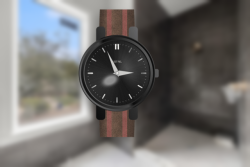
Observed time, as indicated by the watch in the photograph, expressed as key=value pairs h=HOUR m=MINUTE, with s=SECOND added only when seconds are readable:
h=2 m=56
